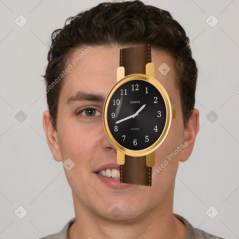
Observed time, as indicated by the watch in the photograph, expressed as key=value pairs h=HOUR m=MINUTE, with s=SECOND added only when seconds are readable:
h=1 m=42
